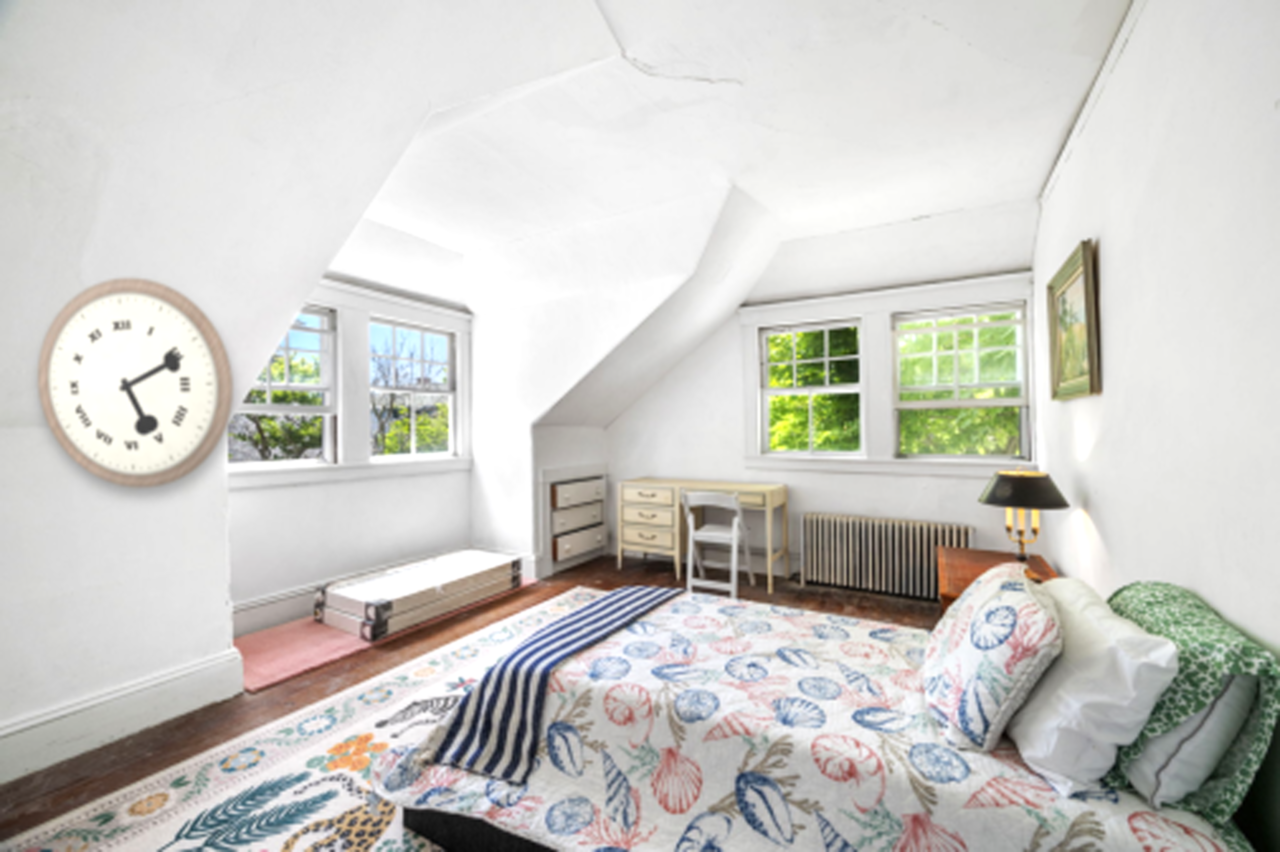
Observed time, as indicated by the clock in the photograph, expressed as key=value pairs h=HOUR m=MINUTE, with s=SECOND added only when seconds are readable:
h=5 m=11
